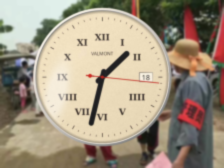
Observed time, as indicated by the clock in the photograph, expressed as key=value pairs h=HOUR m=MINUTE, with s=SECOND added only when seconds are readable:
h=1 m=32 s=16
